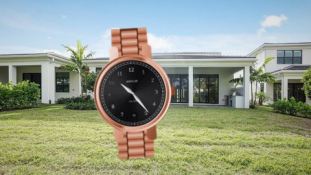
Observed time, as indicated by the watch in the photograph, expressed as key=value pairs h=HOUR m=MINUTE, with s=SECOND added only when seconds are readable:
h=10 m=24
